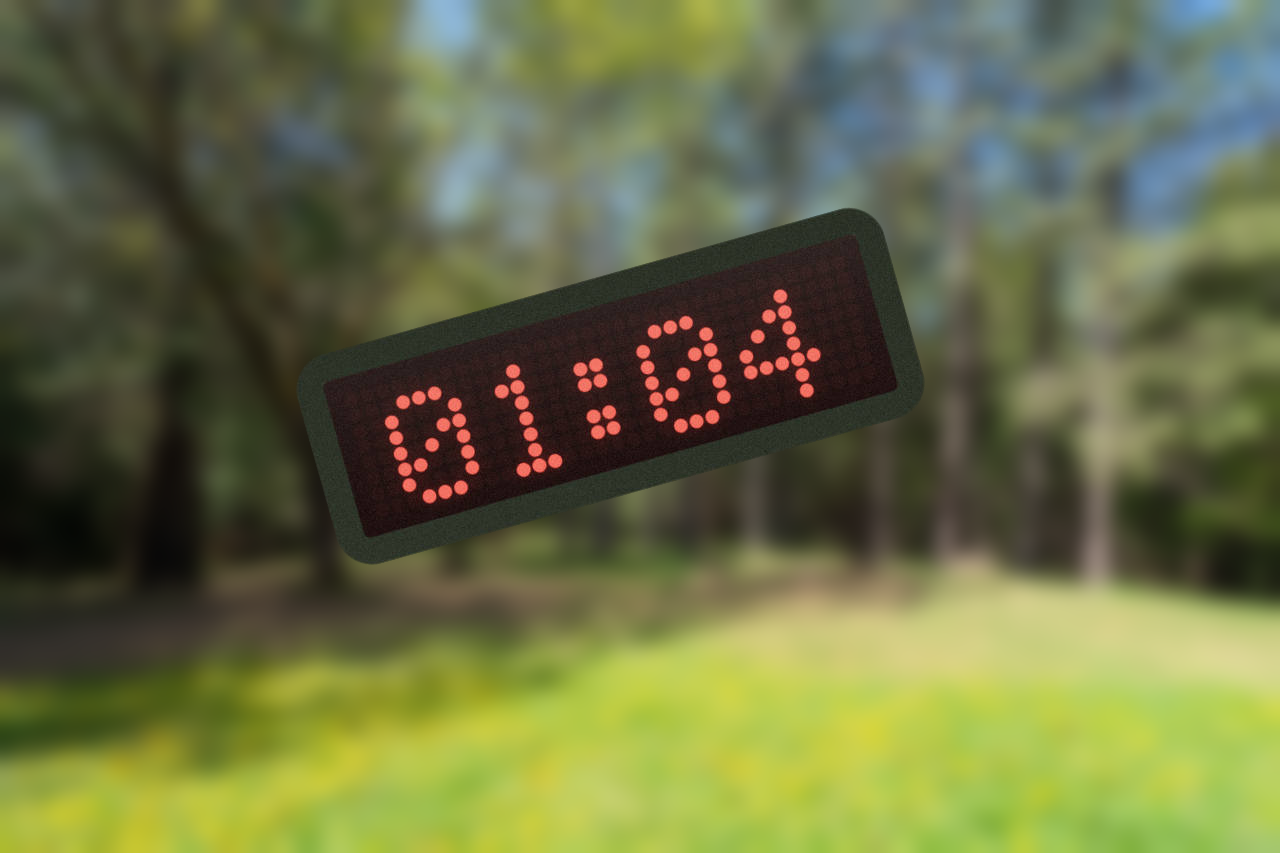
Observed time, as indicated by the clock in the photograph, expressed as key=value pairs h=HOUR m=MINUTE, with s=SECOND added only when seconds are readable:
h=1 m=4
